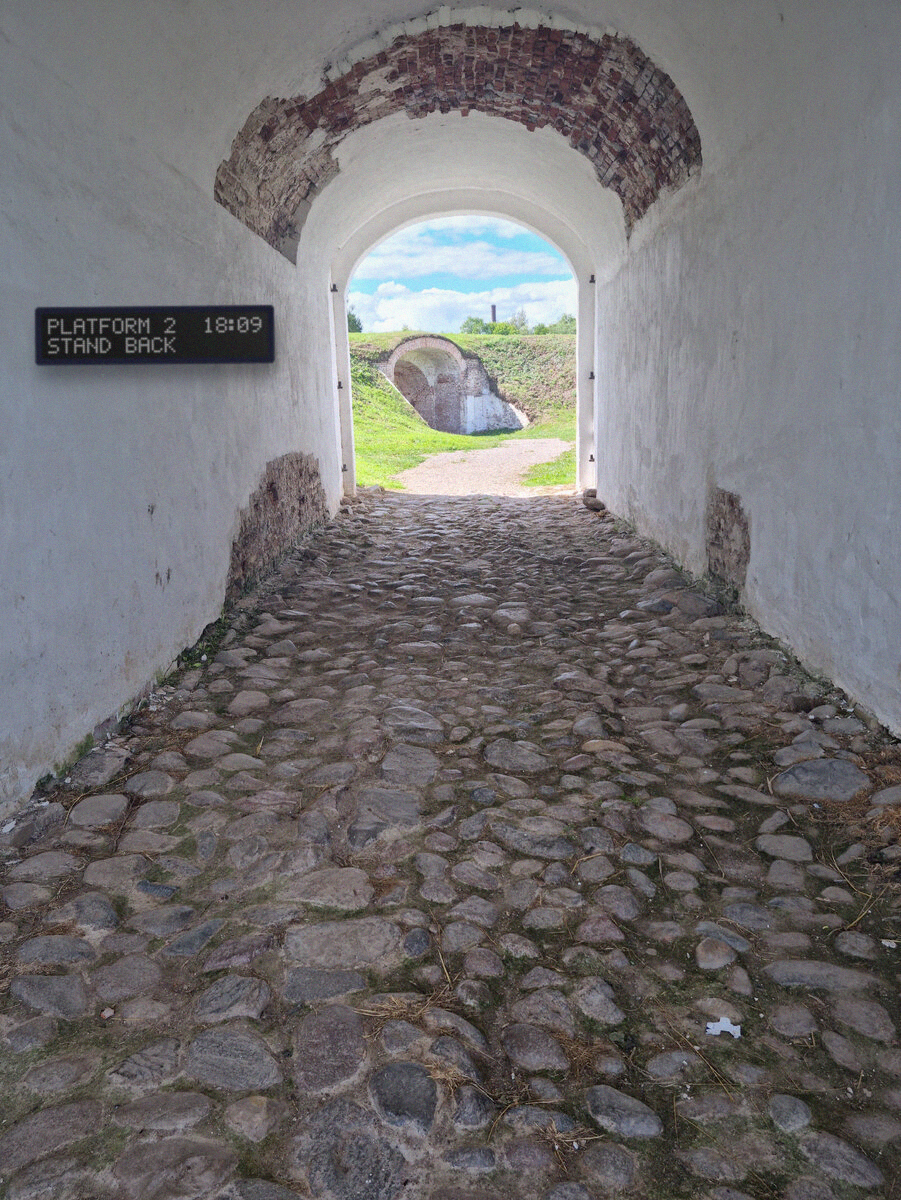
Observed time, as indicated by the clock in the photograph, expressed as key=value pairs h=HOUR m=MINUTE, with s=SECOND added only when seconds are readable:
h=18 m=9
